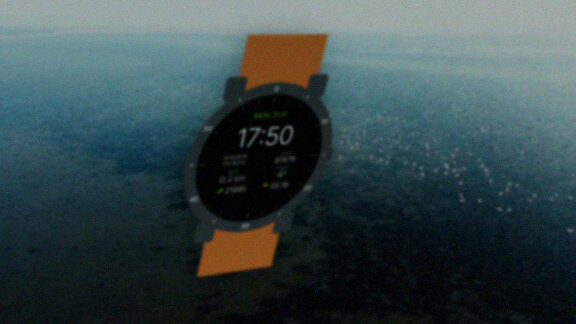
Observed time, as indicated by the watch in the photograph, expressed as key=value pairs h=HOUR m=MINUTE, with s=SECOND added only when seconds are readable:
h=17 m=50
